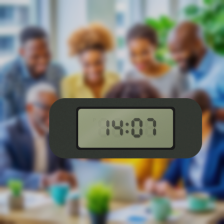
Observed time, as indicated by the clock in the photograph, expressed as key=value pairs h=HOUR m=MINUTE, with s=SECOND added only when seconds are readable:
h=14 m=7
